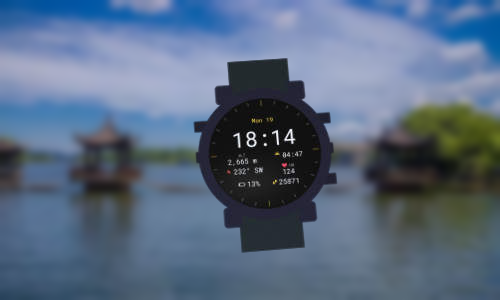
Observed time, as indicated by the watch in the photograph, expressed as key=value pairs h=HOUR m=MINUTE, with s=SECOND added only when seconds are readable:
h=18 m=14
